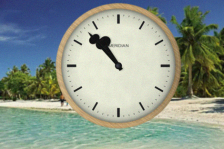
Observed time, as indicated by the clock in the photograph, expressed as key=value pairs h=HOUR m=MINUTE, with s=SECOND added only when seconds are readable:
h=10 m=53
